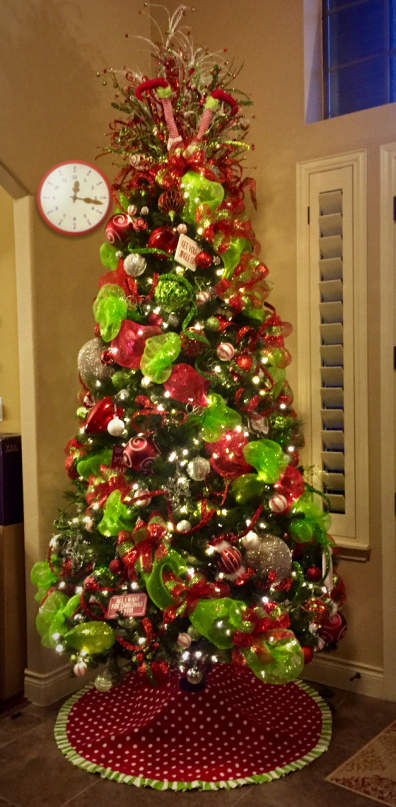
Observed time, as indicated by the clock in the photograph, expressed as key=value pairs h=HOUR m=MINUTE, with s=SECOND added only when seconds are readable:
h=12 m=17
